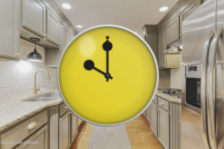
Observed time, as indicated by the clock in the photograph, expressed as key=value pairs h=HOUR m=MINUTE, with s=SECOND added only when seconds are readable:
h=10 m=0
